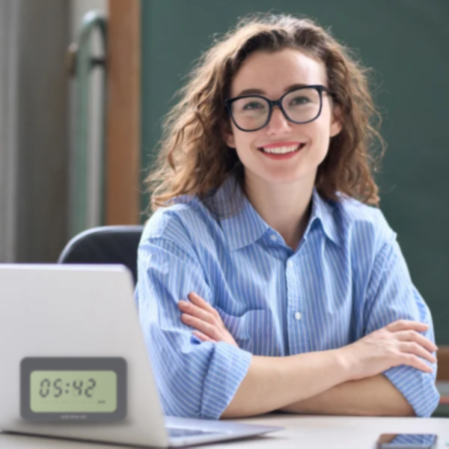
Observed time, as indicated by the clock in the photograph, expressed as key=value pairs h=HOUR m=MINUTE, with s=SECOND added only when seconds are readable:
h=5 m=42
